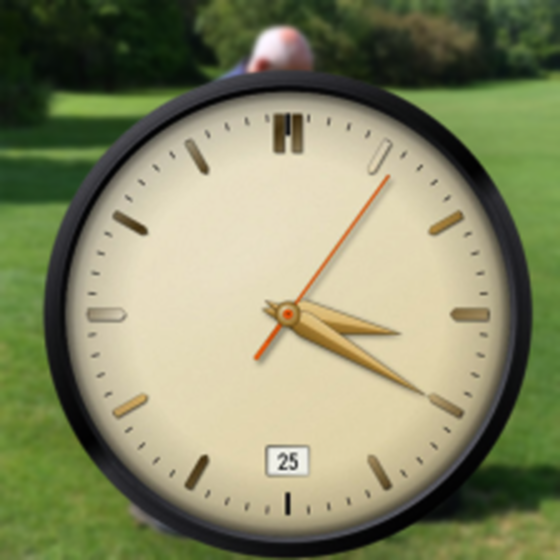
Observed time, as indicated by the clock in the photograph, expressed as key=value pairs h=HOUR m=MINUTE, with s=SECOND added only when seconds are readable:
h=3 m=20 s=6
